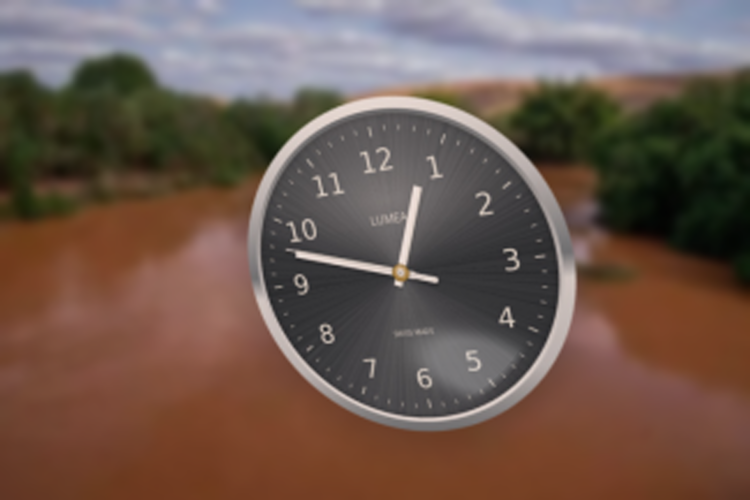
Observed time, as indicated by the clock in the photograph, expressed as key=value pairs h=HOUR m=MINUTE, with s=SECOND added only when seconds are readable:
h=12 m=47 s=48
